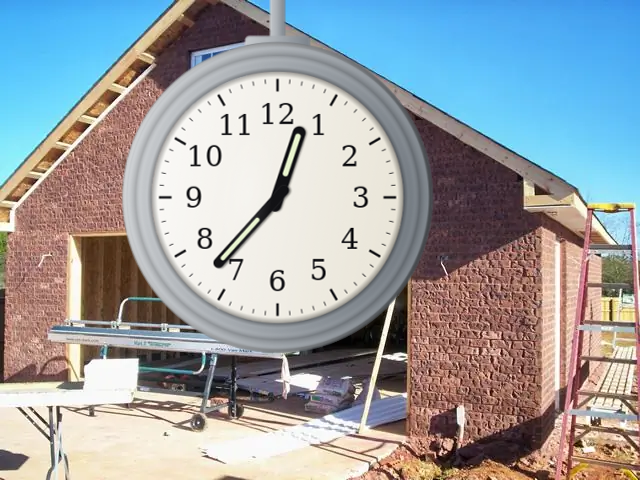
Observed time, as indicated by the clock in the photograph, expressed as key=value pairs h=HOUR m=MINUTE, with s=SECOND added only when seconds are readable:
h=12 m=37
